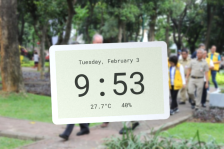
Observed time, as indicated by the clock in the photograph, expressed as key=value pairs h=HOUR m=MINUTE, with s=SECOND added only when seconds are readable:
h=9 m=53
